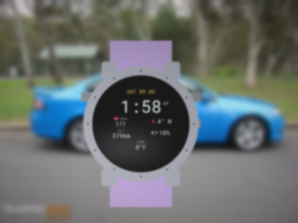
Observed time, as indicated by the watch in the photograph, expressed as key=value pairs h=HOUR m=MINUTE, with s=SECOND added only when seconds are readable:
h=1 m=58
